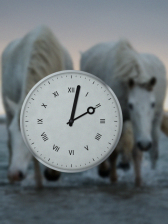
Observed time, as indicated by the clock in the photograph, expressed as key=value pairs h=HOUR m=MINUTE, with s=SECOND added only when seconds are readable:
h=2 m=2
